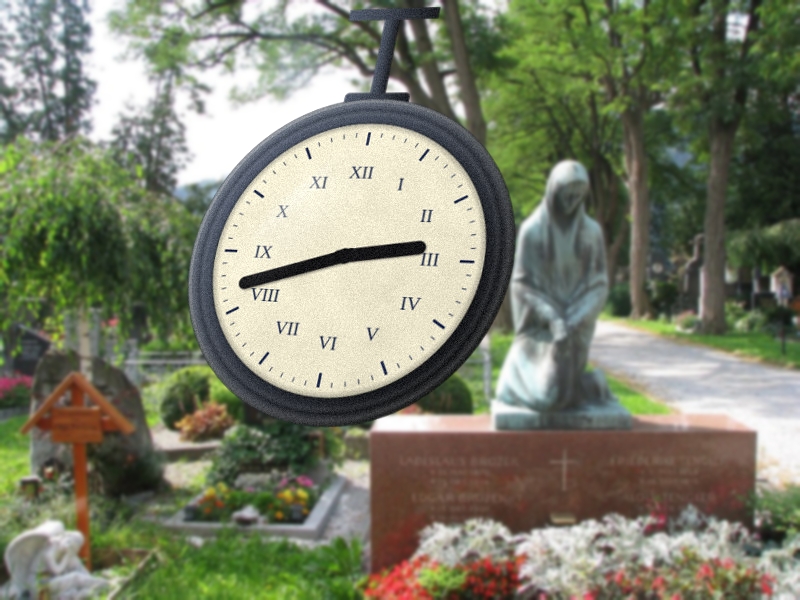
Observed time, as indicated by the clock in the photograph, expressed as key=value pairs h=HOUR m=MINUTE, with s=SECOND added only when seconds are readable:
h=2 m=42
